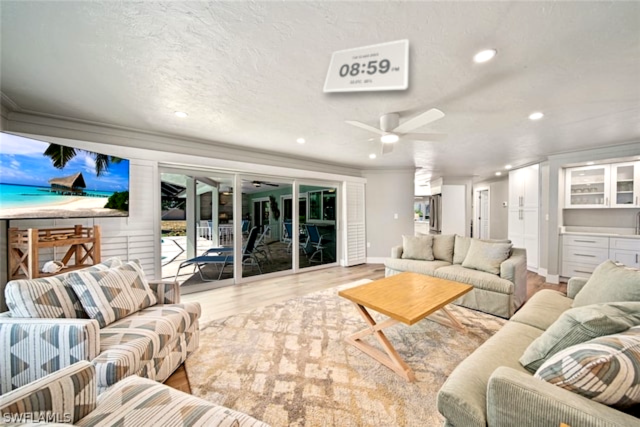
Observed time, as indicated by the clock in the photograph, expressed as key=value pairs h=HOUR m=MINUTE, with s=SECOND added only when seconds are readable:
h=8 m=59
